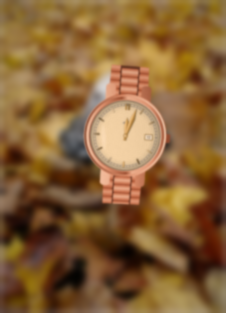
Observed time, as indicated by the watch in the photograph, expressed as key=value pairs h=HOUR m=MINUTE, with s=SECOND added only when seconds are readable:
h=12 m=3
